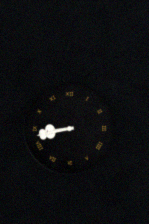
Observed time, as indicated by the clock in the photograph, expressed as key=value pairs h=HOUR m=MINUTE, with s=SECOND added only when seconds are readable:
h=8 m=43
